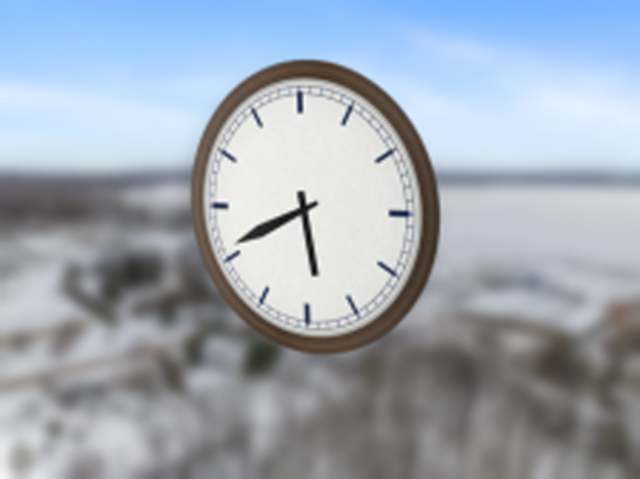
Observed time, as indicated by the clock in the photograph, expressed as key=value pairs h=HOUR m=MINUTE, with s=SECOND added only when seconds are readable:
h=5 m=41
